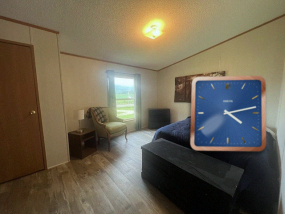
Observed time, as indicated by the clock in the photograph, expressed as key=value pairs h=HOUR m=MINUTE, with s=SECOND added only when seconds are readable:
h=4 m=13
